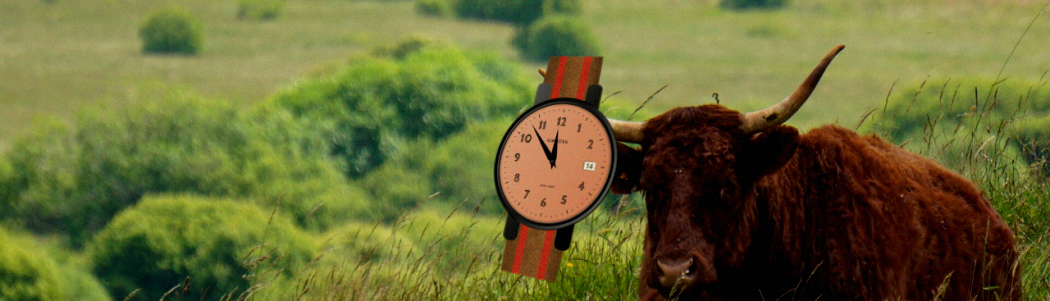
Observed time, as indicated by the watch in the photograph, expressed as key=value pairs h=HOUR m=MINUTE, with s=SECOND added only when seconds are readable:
h=11 m=53
